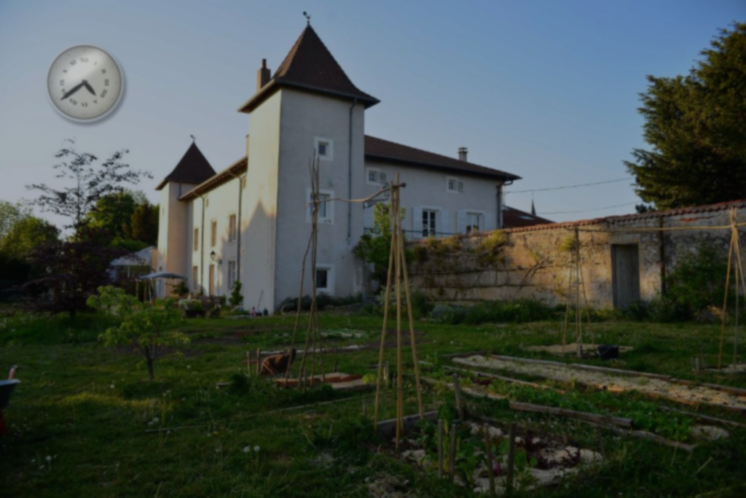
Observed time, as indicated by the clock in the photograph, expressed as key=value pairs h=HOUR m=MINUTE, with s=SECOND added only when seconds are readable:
h=4 m=39
